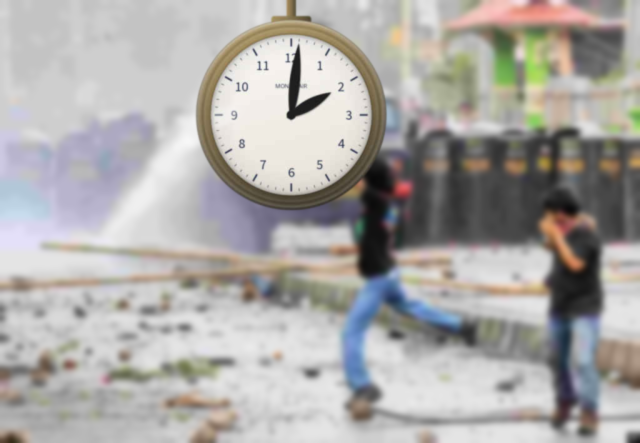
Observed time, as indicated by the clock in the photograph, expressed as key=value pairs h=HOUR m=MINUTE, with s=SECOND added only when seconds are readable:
h=2 m=1
